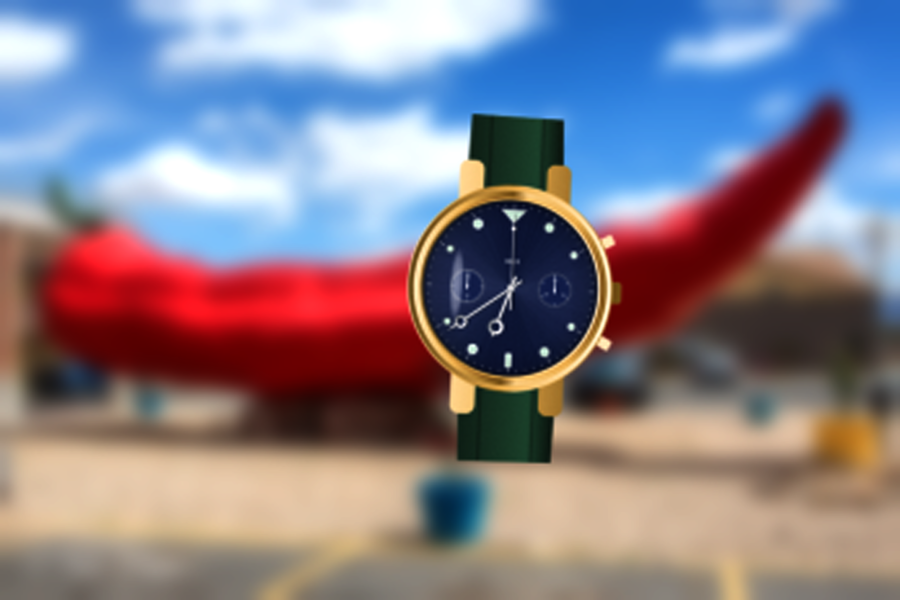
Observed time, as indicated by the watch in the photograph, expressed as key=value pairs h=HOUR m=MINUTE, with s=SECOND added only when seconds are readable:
h=6 m=39
